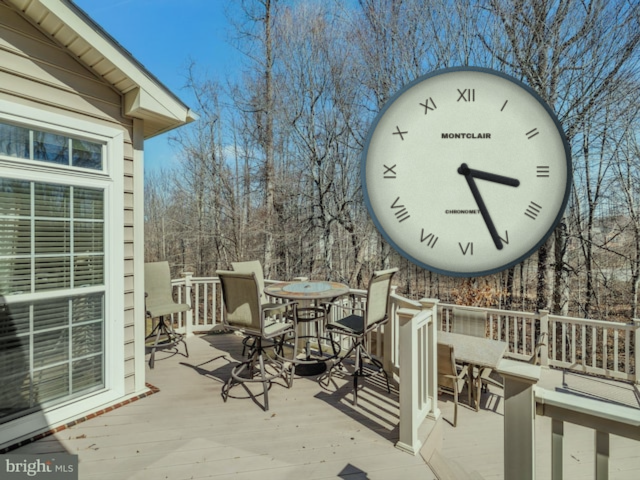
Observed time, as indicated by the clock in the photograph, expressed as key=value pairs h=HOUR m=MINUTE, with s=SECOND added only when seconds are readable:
h=3 m=26
